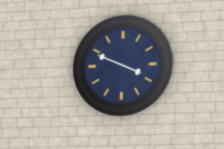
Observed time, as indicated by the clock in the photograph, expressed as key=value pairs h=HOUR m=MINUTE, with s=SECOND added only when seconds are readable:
h=3 m=49
